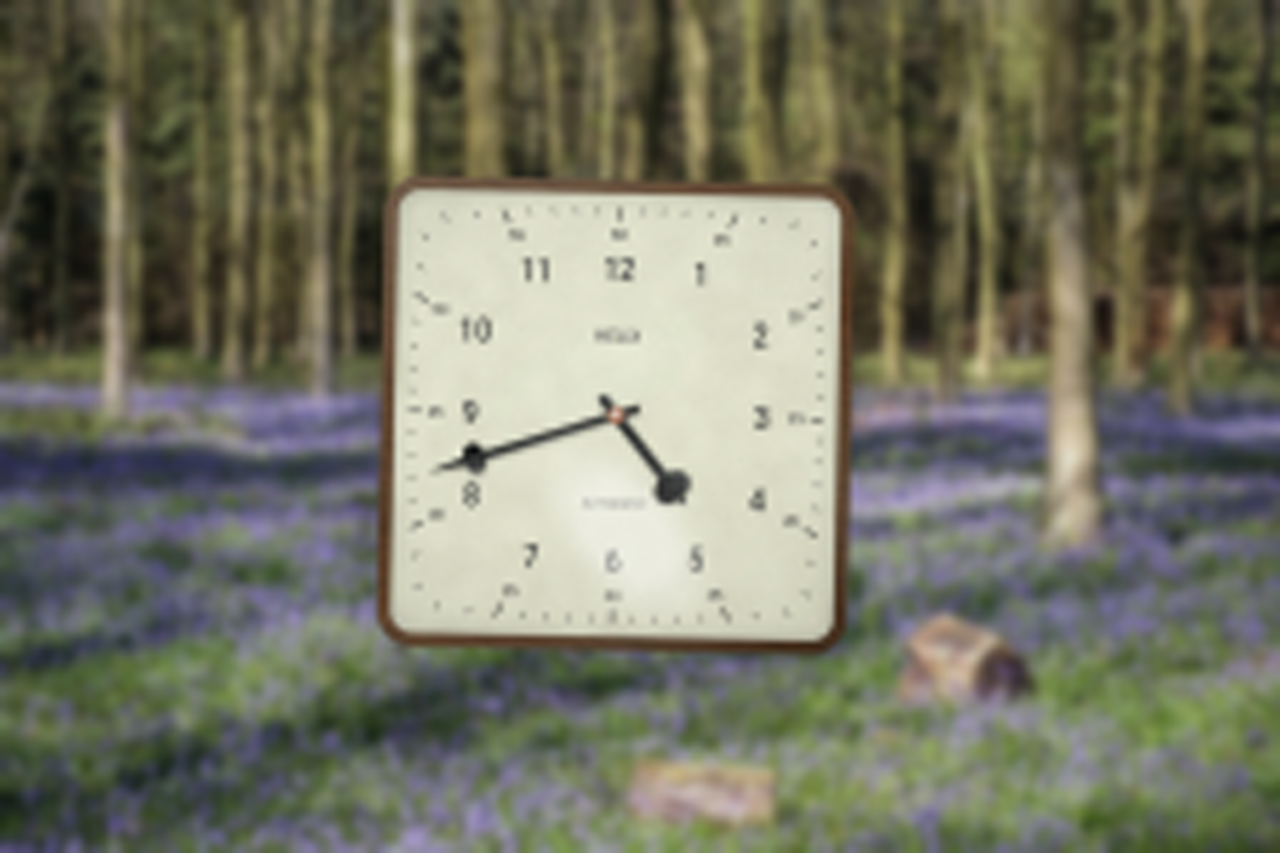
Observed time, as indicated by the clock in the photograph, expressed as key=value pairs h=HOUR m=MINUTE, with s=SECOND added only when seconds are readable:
h=4 m=42
